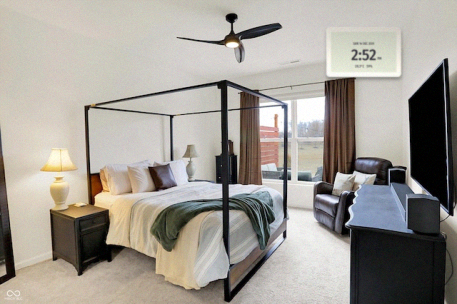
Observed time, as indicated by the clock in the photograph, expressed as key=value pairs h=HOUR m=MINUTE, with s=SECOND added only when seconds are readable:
h=2 m=52
